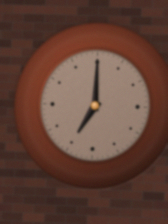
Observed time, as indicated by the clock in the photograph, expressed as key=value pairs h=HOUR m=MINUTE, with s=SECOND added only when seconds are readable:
h=7 m=0
